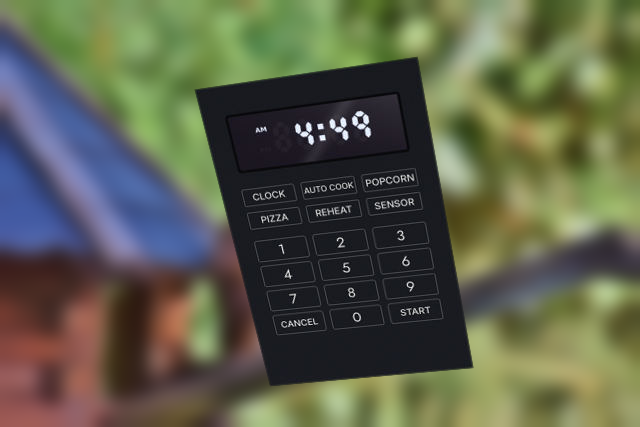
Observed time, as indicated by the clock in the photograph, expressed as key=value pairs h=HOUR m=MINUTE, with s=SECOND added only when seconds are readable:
h=4 m=49
